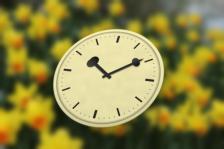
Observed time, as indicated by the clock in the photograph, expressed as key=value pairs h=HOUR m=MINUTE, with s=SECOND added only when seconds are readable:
h=10 m=9
